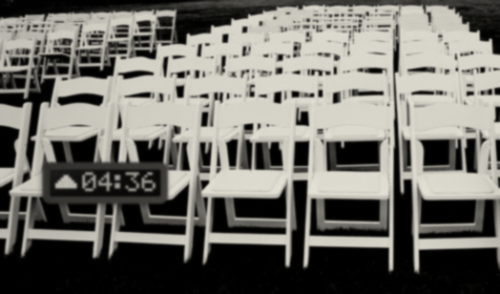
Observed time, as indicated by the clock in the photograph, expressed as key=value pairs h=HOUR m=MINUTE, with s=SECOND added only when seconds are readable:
h=4 m=36
